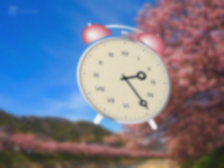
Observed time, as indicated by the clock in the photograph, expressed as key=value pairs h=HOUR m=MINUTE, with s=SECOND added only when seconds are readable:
h=2 m=24
